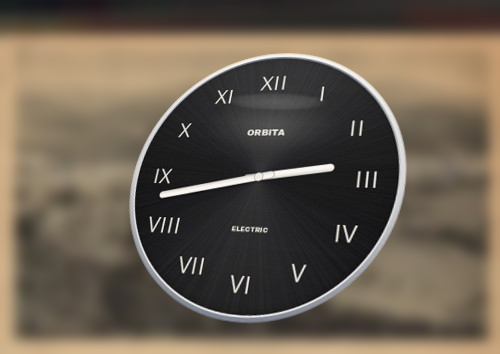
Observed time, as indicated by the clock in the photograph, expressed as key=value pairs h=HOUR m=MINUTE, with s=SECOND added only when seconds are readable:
h=2 m=43
